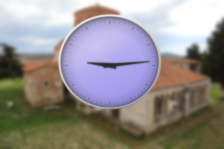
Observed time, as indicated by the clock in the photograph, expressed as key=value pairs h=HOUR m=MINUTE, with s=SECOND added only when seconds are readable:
h=9 m=14
